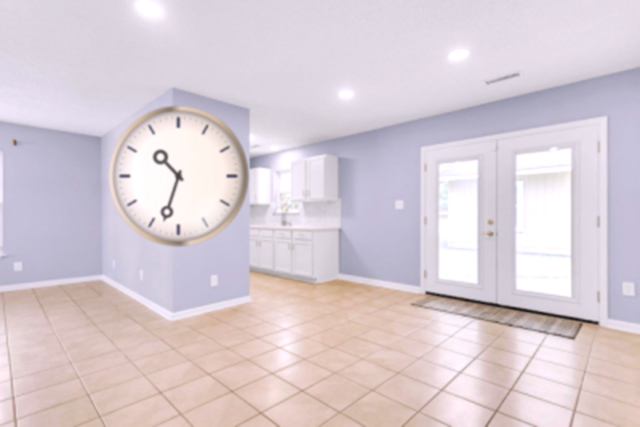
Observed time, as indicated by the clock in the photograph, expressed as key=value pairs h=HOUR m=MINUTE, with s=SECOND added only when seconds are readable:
h=10 m=33
